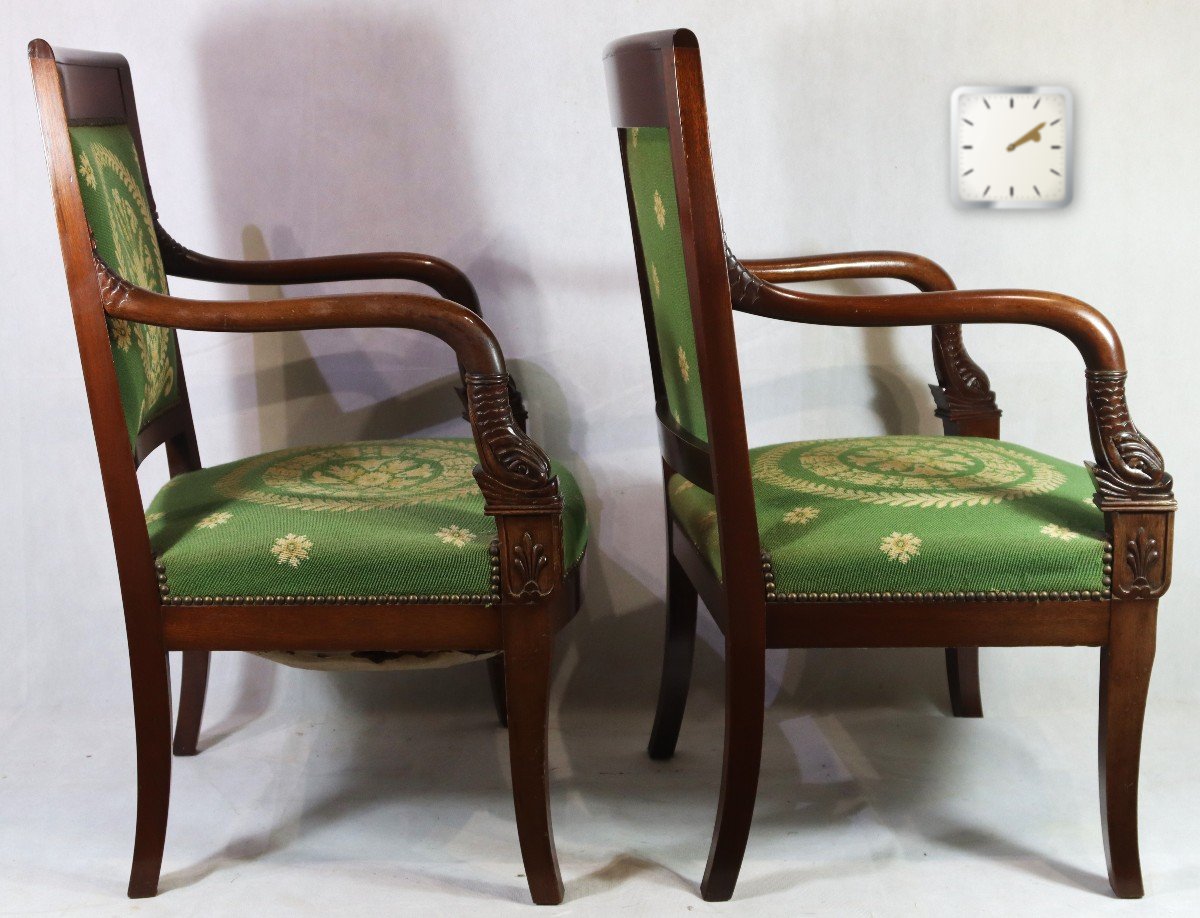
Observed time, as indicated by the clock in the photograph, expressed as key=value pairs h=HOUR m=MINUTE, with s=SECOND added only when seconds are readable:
h=2 m=9
